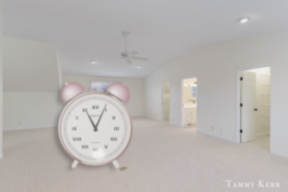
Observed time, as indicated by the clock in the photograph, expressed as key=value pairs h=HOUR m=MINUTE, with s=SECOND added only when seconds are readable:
h=11 m=4
